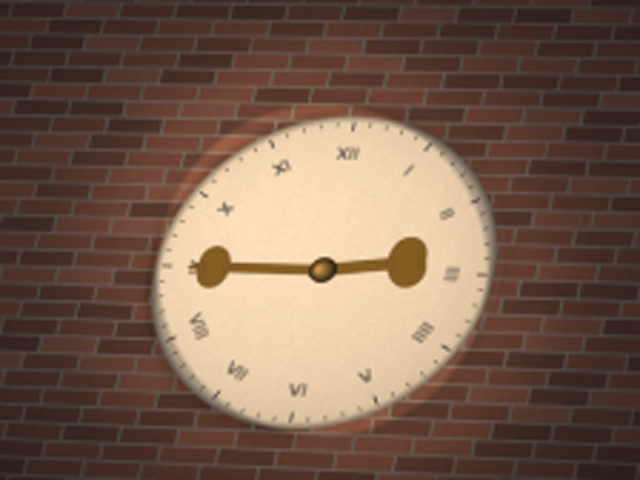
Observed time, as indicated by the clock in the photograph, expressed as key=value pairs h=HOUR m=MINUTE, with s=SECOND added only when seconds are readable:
h=2 m=45
